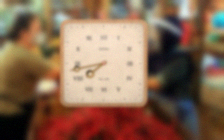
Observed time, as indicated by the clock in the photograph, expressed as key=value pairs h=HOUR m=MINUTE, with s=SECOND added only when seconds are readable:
h=7 m=43
